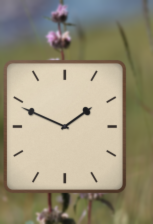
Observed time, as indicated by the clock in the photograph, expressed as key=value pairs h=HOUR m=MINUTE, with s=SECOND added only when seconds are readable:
h=1 m=49
